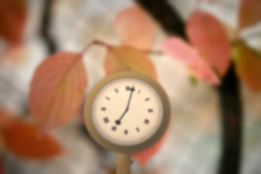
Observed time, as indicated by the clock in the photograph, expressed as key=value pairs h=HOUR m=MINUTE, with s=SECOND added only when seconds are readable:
h=7 m=2
